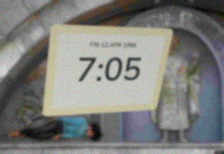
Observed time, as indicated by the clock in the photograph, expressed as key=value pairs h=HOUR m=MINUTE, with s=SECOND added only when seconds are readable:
h=7 m=5
